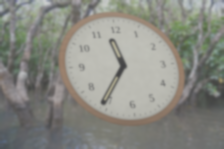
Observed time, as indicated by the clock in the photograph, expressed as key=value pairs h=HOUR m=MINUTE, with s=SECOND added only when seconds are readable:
h=11 m=36
